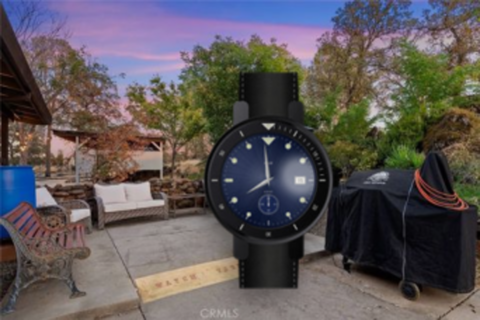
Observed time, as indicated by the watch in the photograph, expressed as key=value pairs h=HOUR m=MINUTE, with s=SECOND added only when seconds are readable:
h=7 m=59
